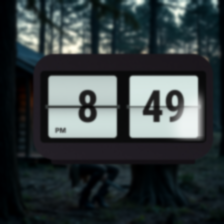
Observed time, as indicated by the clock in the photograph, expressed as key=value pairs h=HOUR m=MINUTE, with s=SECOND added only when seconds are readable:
h=8 m=49
